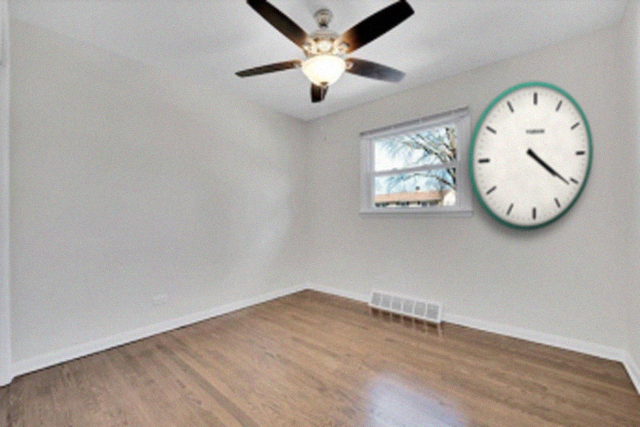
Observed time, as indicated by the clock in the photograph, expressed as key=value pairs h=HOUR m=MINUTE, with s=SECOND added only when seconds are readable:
h=4 m=21
